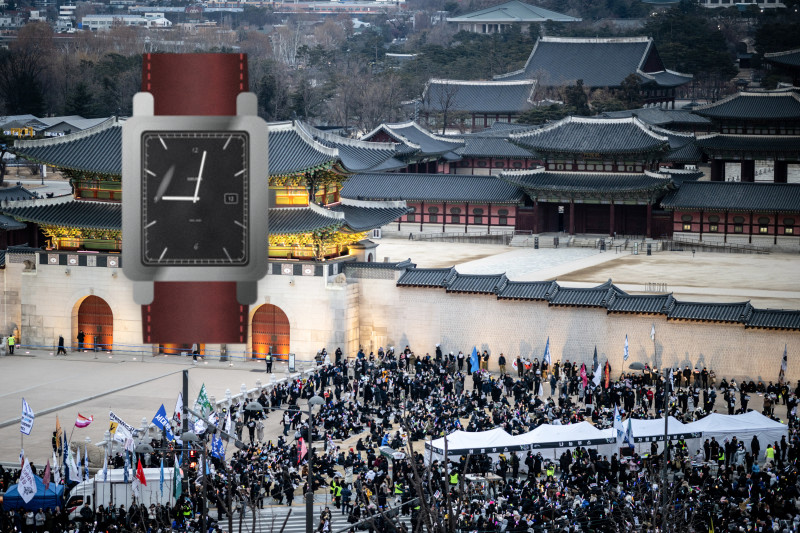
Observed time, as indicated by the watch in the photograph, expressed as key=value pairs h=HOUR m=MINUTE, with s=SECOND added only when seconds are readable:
h=9 m=2
